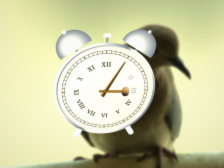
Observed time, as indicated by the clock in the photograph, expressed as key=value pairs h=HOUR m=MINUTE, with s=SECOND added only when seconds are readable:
h=3 m=5
